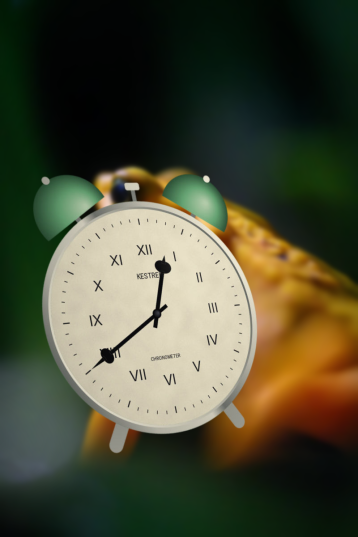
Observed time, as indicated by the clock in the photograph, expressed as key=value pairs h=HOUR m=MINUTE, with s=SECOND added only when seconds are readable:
h=12 m=40
